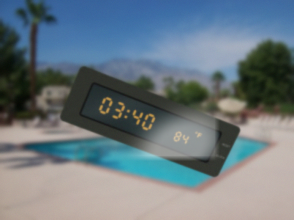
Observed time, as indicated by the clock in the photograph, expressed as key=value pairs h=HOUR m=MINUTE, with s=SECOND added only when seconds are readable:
h=3 m=40
